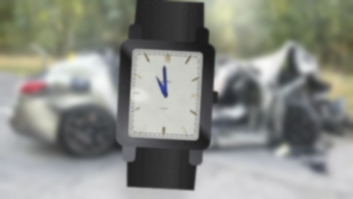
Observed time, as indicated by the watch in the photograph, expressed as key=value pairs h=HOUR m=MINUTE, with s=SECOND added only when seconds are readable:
h=10 m=59
